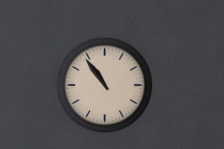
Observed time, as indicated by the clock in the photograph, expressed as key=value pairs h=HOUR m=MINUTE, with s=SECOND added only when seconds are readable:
h=10 m=54
